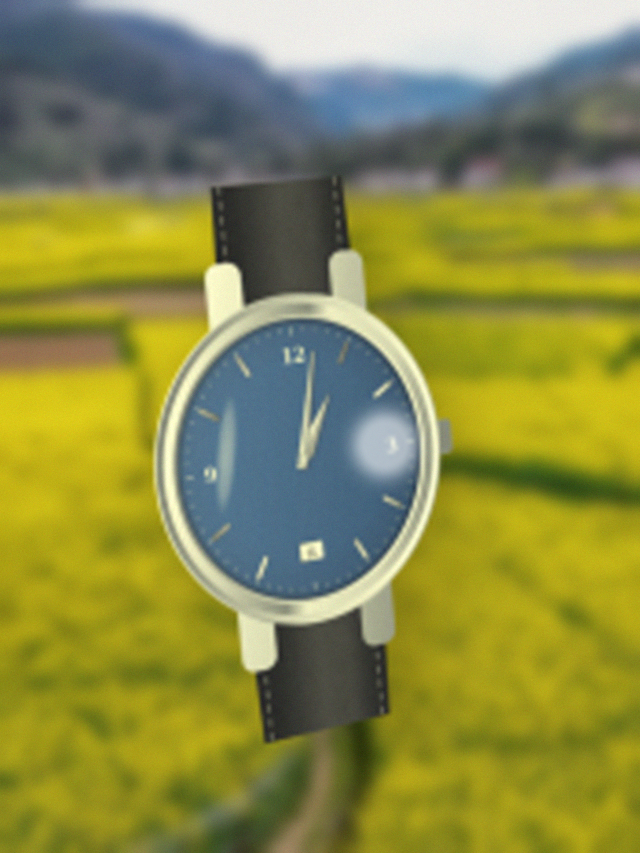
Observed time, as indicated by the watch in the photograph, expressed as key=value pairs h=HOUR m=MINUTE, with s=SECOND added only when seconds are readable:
h=1 m=2
